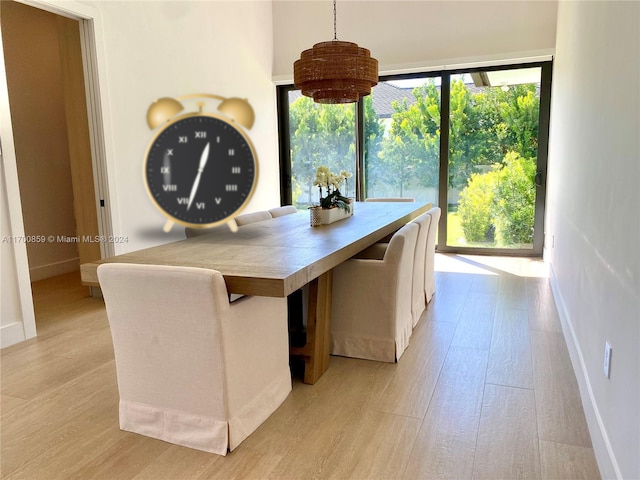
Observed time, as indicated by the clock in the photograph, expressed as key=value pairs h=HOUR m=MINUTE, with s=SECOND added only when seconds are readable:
h=12 m=33
